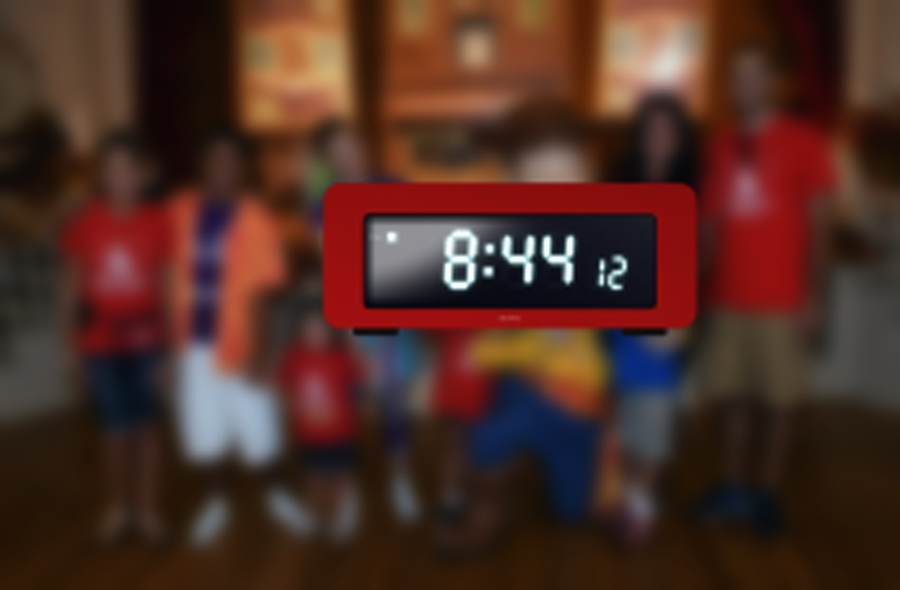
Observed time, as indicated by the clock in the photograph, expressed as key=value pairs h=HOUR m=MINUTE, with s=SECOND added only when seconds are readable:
h=8 m=44 s=12
